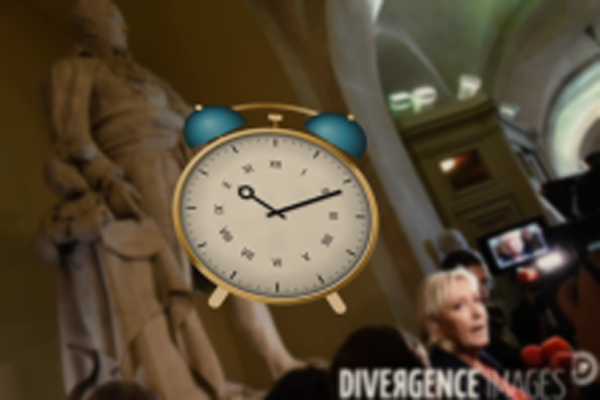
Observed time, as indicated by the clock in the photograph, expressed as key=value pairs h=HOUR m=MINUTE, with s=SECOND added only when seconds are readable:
h=10 m=11
